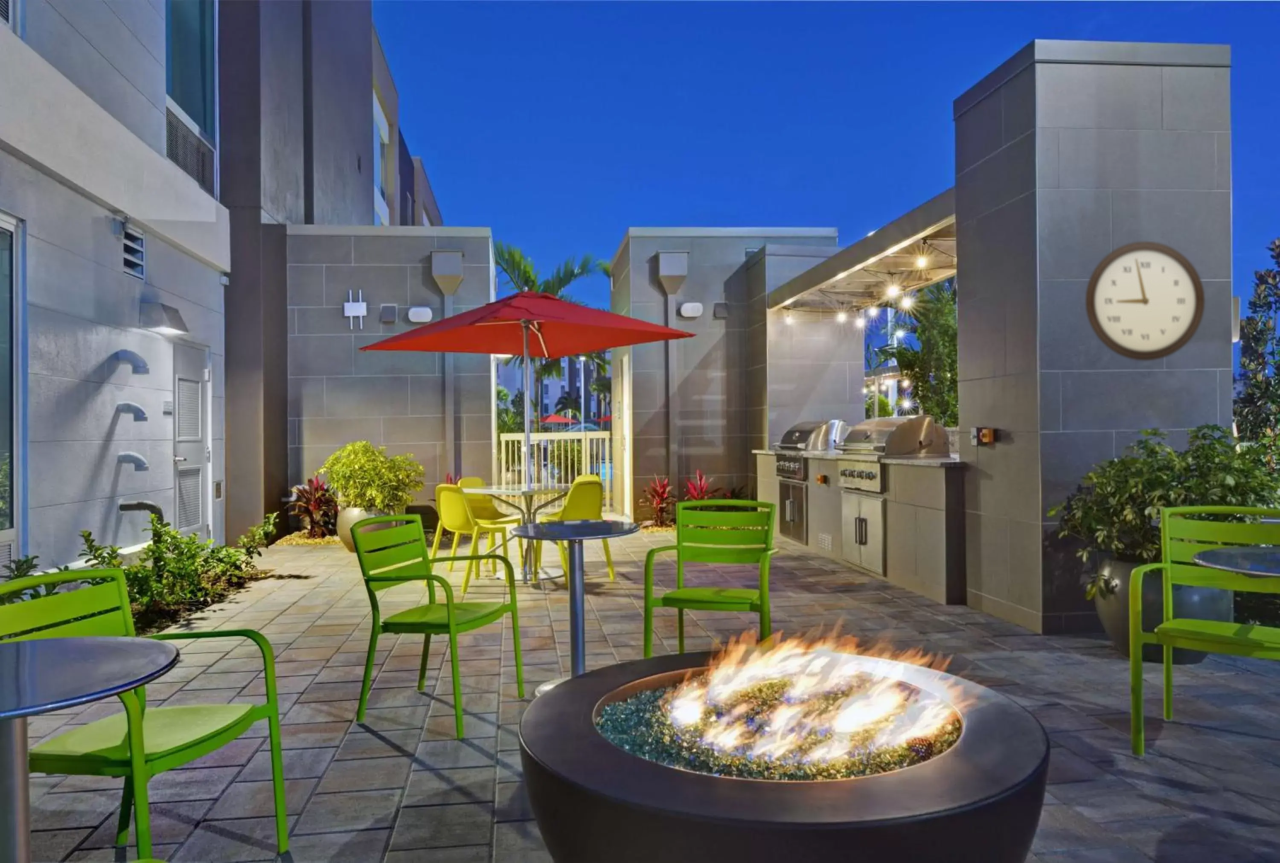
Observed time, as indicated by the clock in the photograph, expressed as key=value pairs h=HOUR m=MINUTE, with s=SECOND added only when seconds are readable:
h=8 m=58
